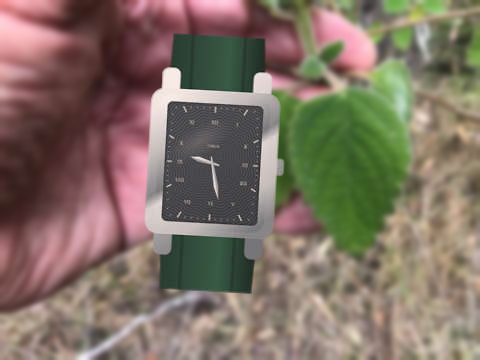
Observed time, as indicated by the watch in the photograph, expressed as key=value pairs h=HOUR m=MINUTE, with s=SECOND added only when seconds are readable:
h=9 m=28
